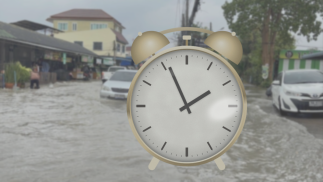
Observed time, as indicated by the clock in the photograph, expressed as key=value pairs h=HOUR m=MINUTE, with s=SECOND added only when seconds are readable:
h=1 m=56
